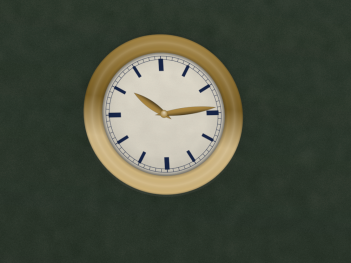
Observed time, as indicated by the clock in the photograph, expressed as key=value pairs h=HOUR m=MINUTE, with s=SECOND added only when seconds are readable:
h=10 m=14
